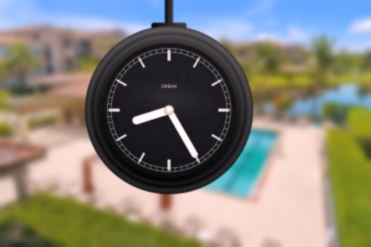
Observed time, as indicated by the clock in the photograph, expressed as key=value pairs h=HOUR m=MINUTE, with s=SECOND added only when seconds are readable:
h=8 m=25
